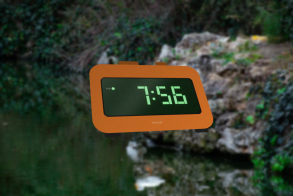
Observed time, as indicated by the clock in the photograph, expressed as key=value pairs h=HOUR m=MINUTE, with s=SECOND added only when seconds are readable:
h=7 m=56
